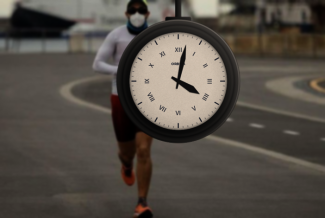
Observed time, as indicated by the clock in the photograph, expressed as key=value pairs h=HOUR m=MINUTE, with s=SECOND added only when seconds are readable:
h=4 m=2
